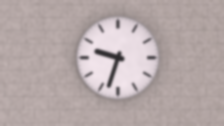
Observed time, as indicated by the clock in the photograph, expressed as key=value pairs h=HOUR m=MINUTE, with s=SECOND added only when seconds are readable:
h=9 m=33
